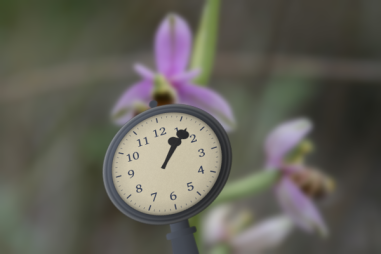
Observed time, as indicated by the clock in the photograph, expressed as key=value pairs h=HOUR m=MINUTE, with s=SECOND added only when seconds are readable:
h=1 m=7
